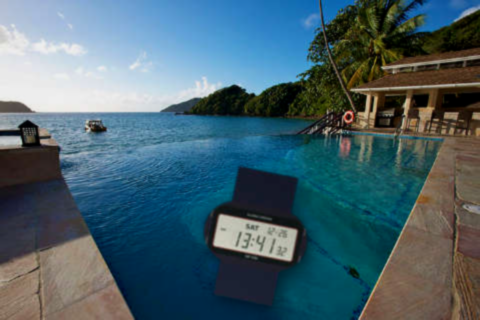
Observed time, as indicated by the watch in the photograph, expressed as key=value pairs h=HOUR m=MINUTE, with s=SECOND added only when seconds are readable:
h=13 m=41
